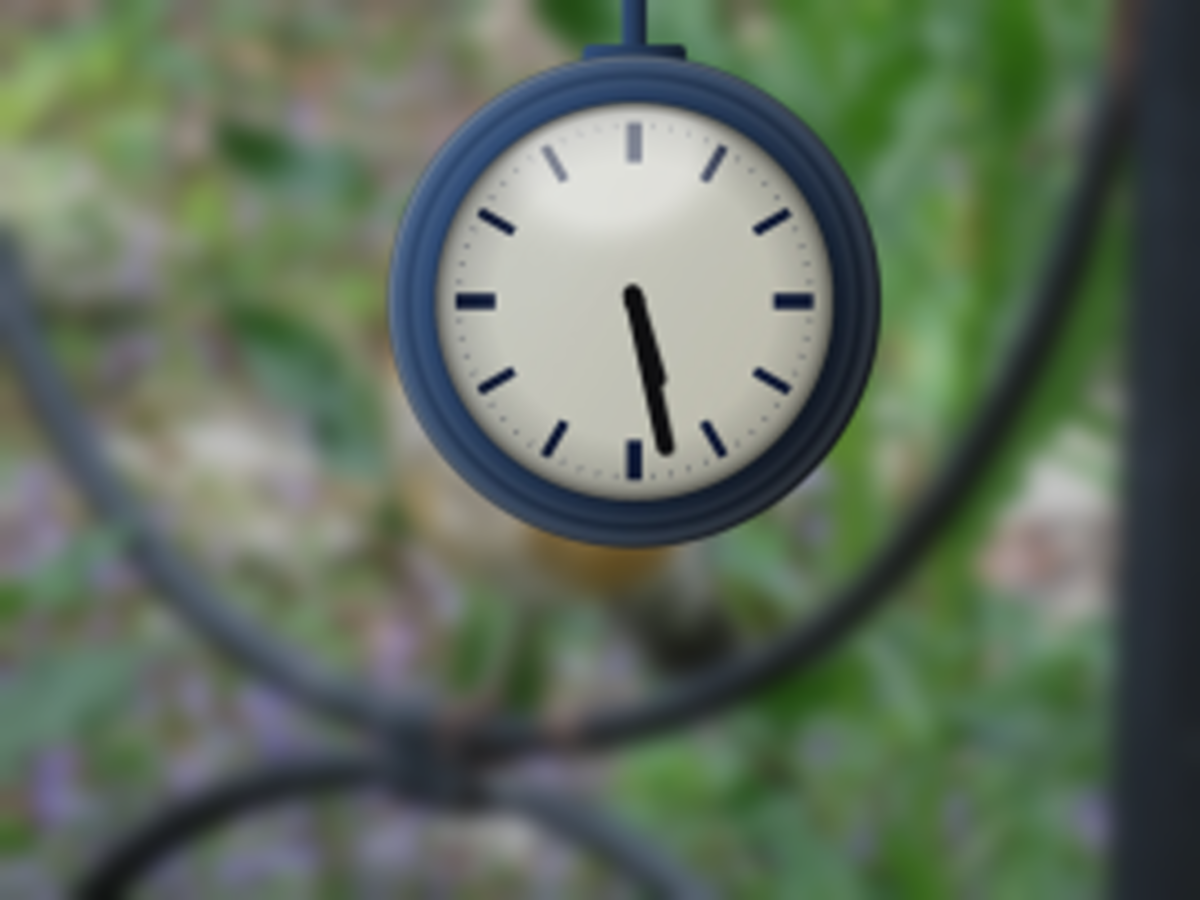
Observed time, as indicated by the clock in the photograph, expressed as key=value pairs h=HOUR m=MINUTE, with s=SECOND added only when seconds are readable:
h=5 m=28
